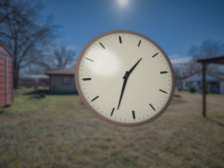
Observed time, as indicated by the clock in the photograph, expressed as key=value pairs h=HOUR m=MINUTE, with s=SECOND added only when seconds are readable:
h=1 m=34
